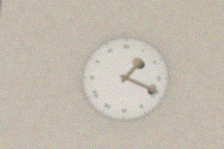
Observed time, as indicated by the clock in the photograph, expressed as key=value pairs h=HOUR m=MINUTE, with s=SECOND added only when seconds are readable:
h=1 m=19
